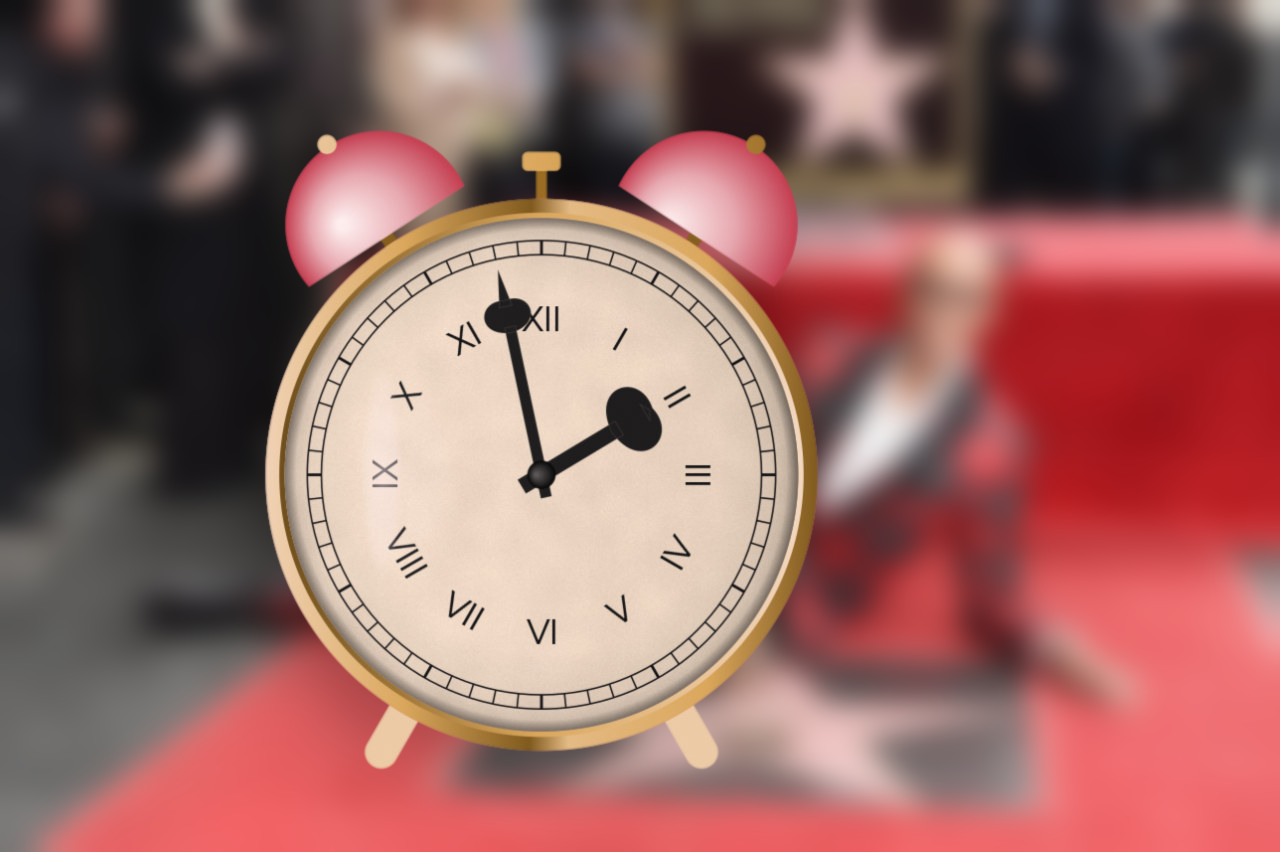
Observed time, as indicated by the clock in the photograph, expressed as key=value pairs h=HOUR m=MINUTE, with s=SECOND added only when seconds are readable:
h=1 m=58
